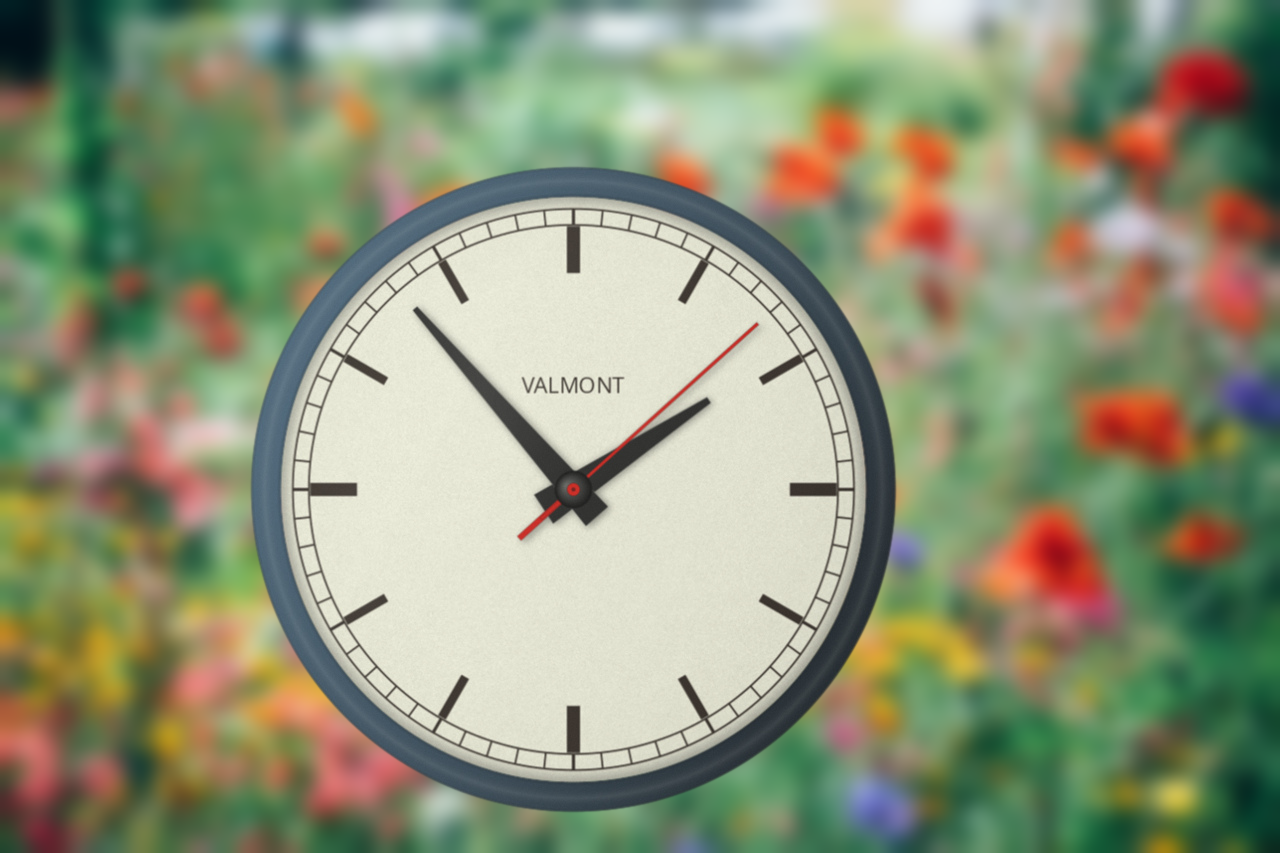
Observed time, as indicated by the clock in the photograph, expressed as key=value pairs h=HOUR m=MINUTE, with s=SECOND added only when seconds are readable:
h=1 m=53 s=8
